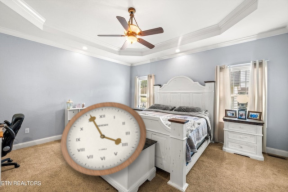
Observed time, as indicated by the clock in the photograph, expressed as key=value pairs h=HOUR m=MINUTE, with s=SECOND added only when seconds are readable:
h=3 m=56
